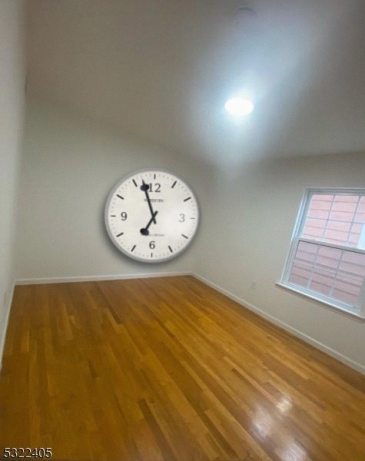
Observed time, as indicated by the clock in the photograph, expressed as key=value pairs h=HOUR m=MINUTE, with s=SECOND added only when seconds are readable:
h=6 m=57
